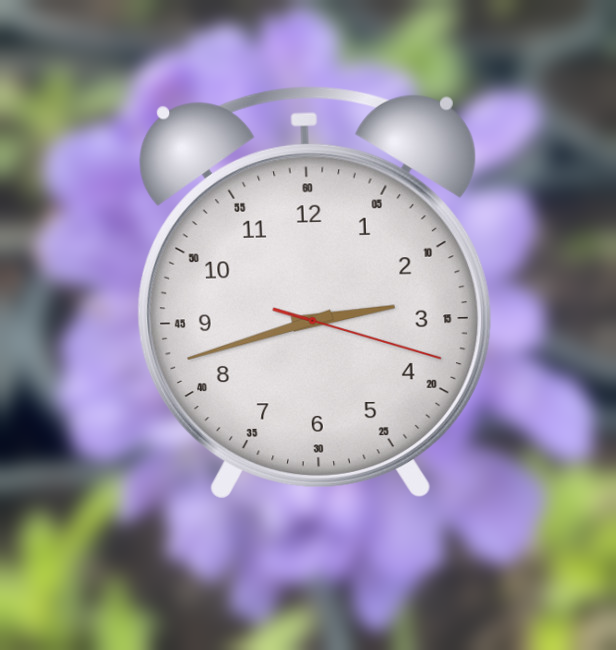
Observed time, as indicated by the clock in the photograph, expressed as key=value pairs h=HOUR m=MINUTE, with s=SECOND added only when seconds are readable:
h=2 m=42 s=18
